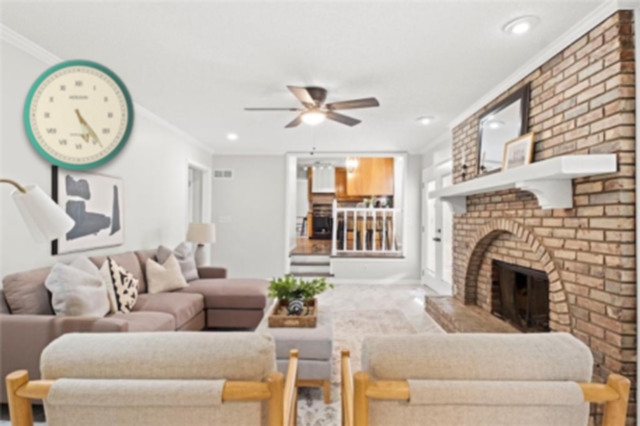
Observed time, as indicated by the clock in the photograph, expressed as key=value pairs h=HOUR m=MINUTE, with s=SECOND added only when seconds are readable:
h=5 m=24
